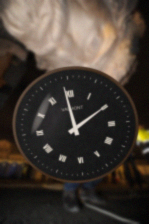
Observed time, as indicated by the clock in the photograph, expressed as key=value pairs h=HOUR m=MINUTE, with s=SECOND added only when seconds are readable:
h=1 m=59
